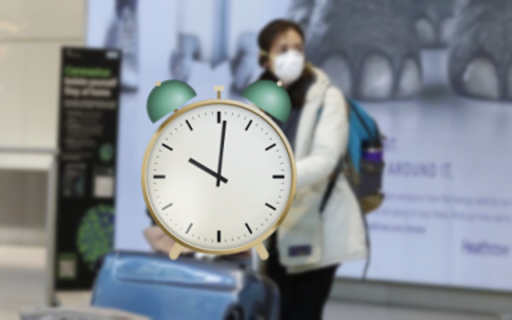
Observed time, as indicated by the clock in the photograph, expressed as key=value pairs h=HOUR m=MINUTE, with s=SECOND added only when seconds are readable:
h=10 m=1
